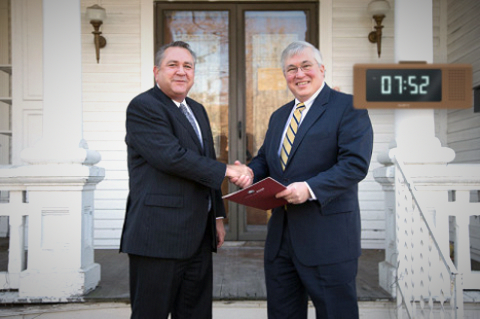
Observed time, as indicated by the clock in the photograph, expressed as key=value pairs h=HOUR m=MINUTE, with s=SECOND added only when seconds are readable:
h=7 m=52
